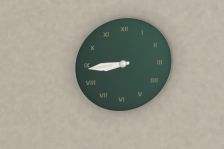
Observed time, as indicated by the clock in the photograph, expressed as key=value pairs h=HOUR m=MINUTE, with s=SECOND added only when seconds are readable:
h=8 m=44
